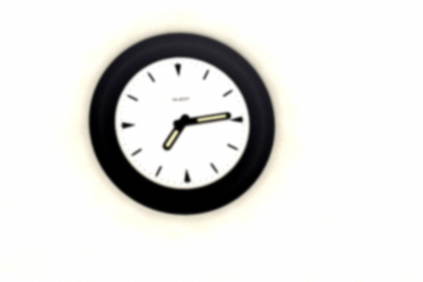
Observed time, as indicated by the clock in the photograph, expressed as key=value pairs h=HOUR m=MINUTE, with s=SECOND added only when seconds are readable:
h=7 m=14
